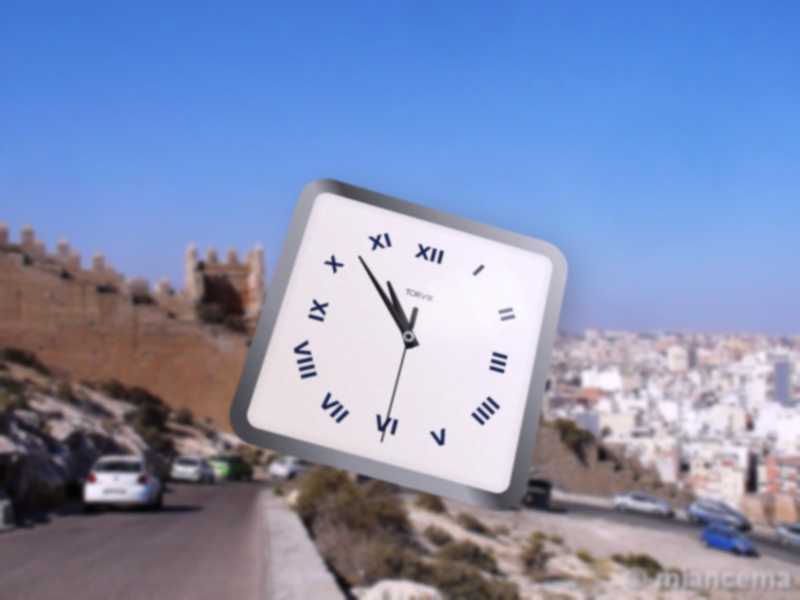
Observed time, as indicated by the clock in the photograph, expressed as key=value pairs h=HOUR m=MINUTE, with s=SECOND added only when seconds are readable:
h=10 m=52 s=30
